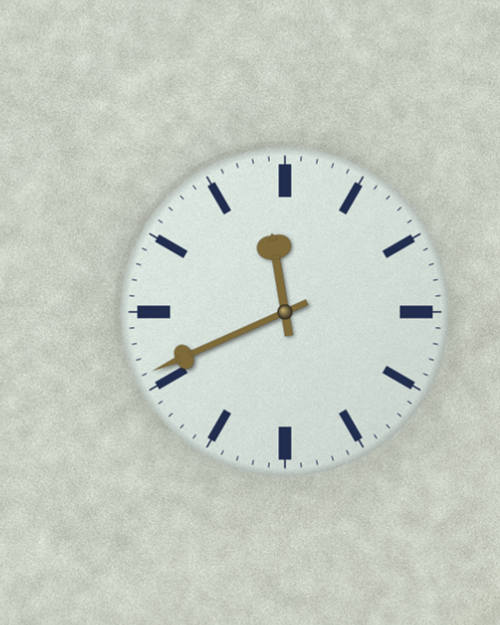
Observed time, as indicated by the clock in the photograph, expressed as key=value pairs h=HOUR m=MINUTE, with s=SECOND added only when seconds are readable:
h=11 m=41
